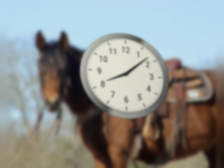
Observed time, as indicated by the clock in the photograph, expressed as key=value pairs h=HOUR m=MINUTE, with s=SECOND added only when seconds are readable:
h=8 m=8
